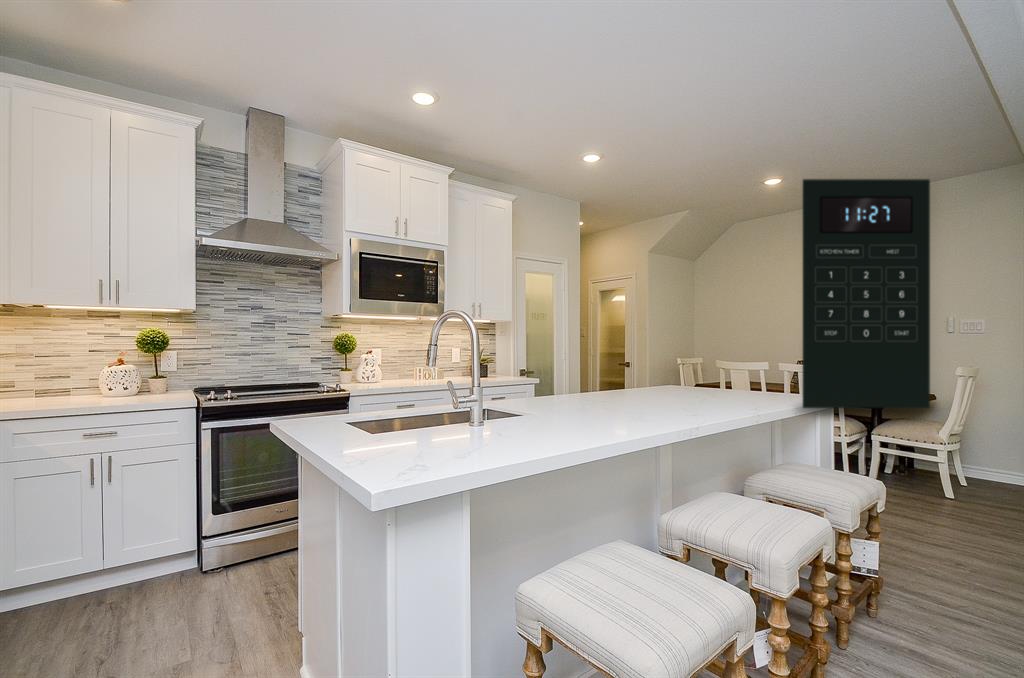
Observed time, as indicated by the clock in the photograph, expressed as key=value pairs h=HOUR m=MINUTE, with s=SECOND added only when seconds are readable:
h=11 m=27
